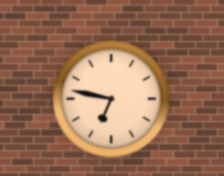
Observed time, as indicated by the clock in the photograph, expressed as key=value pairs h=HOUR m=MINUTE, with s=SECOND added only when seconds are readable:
h=6 m=47
